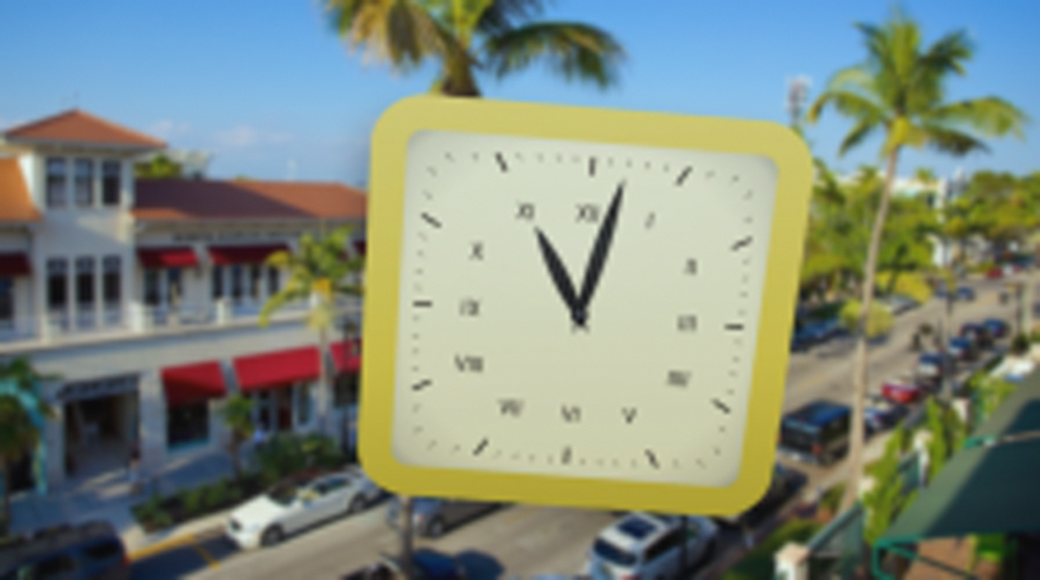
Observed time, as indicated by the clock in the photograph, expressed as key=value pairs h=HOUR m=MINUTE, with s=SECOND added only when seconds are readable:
h=11 m=2
